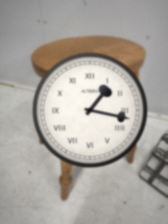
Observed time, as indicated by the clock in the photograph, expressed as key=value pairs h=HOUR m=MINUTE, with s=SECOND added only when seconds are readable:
h=1 m=17
